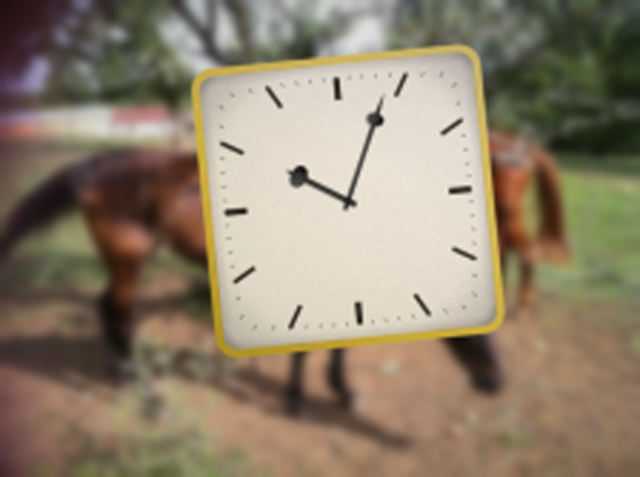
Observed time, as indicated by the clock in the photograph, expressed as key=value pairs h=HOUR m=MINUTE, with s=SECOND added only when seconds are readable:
h=10 m=4
